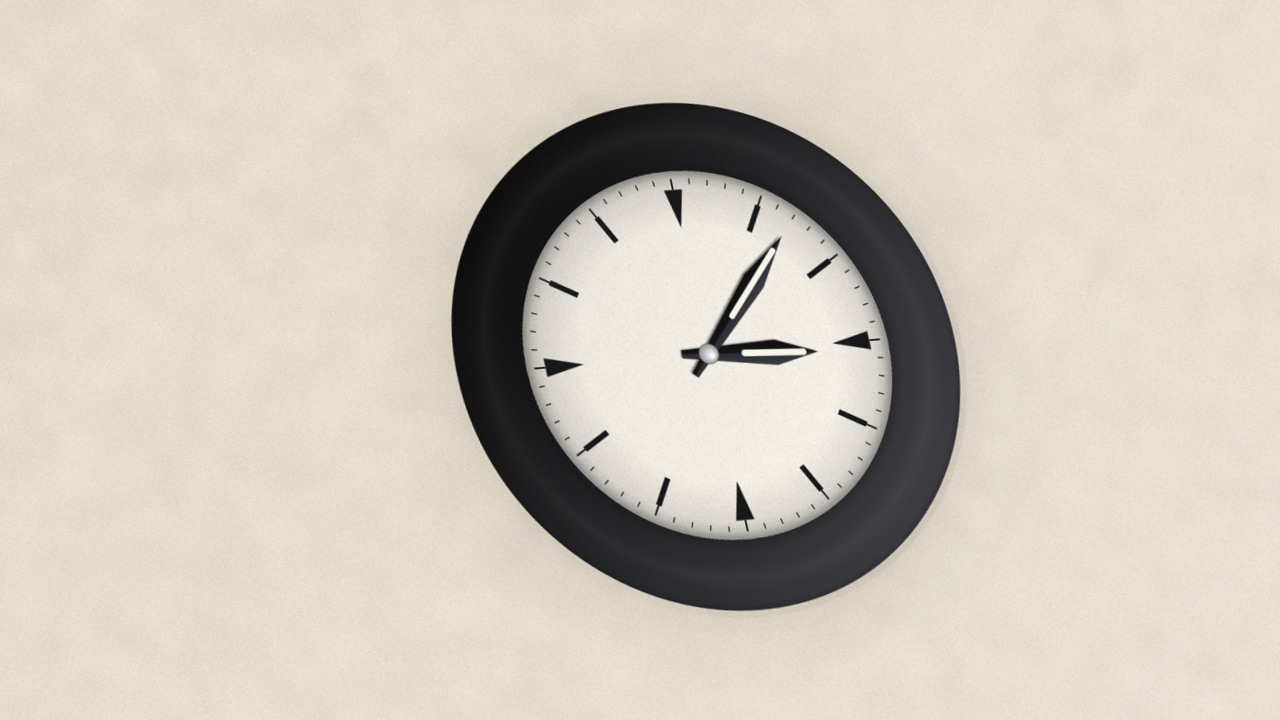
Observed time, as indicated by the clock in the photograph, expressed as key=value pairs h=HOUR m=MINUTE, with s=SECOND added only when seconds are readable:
h=3 m=7
